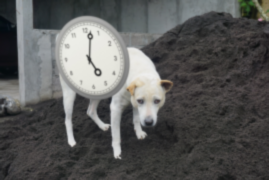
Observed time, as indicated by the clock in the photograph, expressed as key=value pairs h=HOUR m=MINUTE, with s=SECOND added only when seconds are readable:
h=5 m=2
